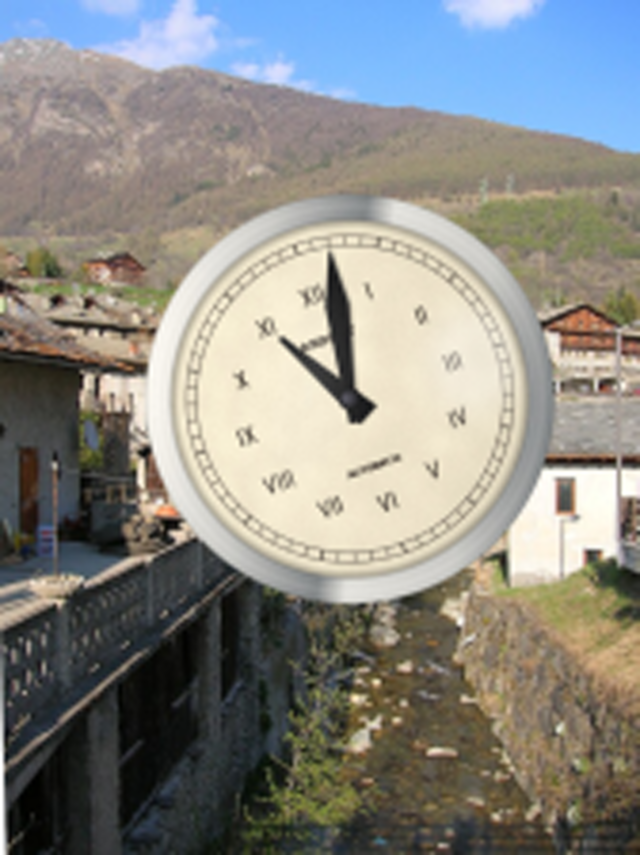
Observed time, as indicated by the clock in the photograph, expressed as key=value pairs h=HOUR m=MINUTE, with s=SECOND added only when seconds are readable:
h=11 m=2
